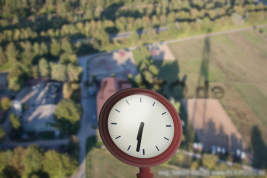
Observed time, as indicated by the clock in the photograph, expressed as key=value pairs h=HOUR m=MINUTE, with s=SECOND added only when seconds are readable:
h=6 m=32
